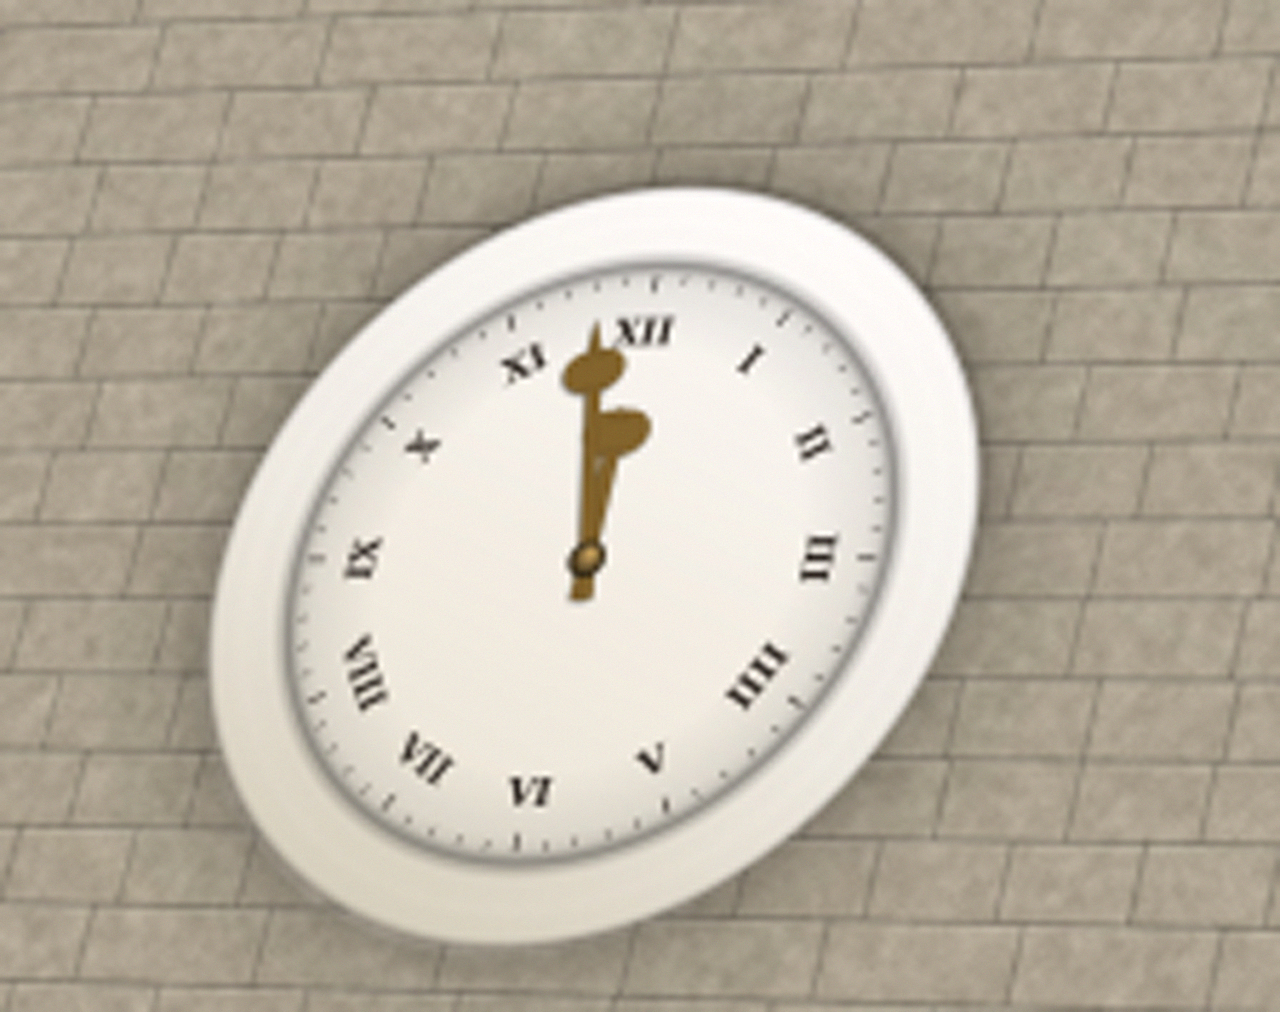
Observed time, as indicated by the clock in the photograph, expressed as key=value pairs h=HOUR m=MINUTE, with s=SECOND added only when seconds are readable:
h=11 m=58
